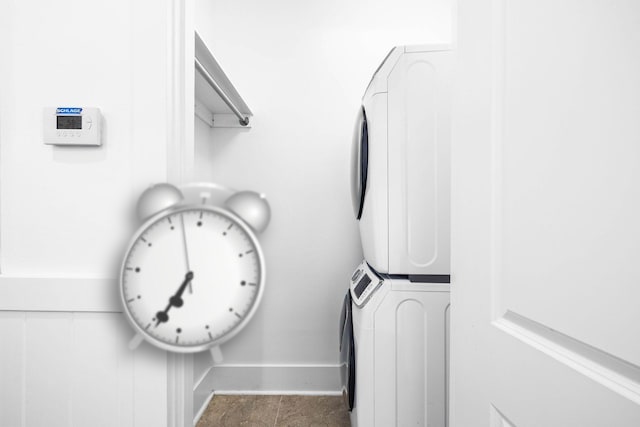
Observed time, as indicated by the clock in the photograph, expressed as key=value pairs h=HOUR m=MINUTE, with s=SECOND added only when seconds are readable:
h=6 m=33 s=57
